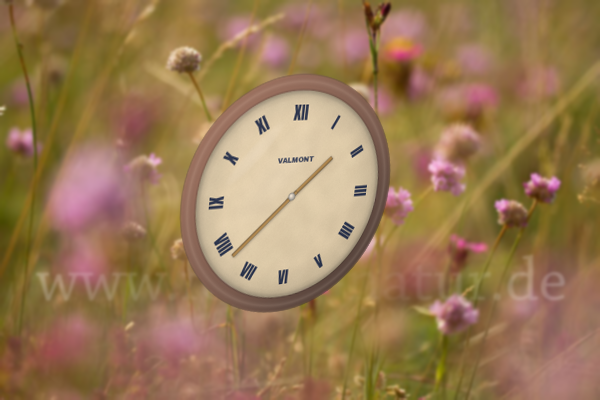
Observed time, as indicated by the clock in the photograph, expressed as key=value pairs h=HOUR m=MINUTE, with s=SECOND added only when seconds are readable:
h=1 m=38
